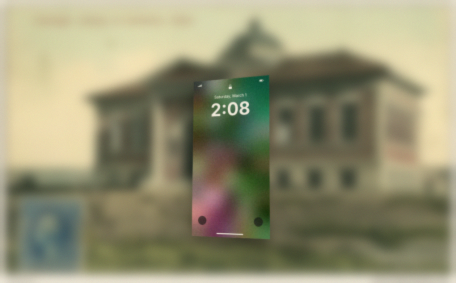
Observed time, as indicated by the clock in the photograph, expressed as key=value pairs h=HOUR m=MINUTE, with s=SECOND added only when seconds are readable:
h=2 m=8
